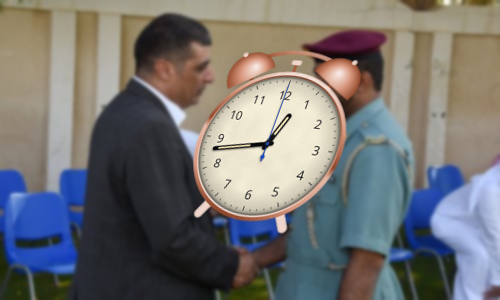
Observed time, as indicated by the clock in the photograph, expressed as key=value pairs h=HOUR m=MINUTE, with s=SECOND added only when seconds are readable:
h=12 m=43 s=0
